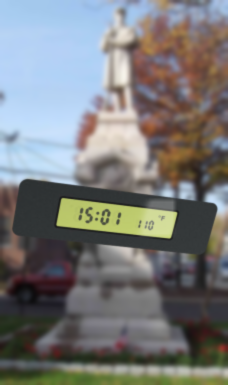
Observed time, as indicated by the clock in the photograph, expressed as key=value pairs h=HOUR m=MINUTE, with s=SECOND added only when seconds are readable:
h=15 m=1
